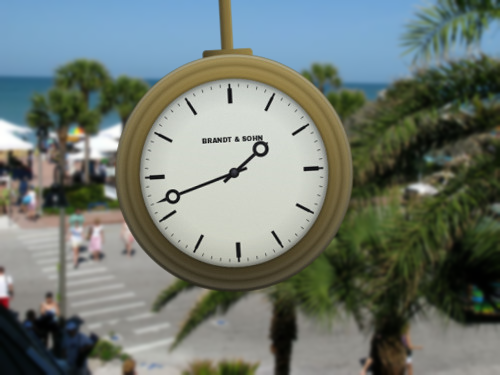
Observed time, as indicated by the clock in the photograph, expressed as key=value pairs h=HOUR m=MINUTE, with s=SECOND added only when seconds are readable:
h=1 m=42
